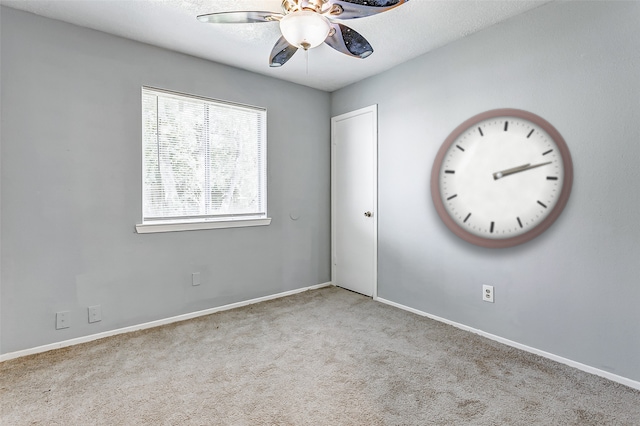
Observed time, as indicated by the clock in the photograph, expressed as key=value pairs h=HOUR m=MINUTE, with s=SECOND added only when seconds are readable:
h=2 m=12
